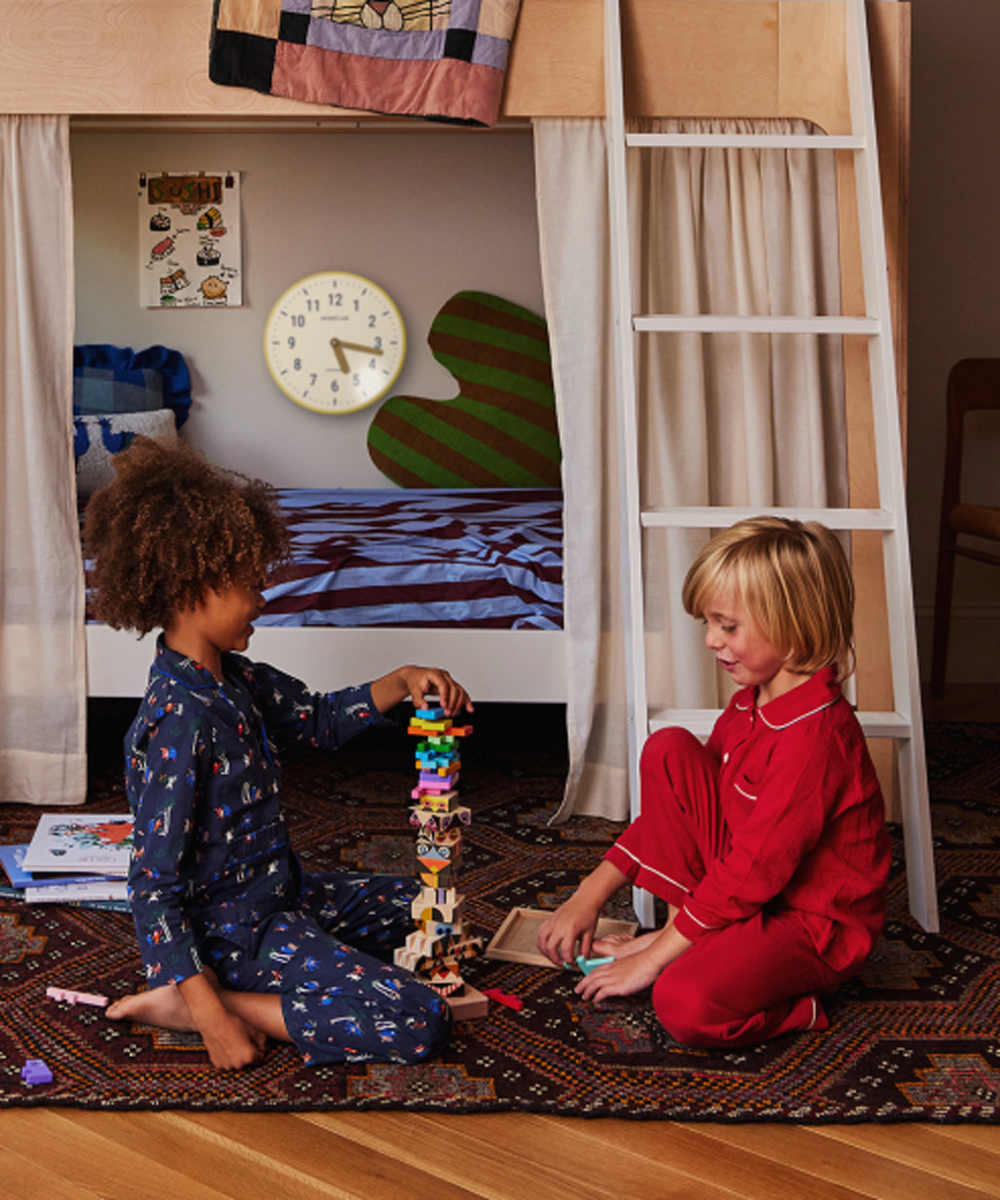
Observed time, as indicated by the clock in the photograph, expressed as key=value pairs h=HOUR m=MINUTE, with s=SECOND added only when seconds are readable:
h=5 m=17
